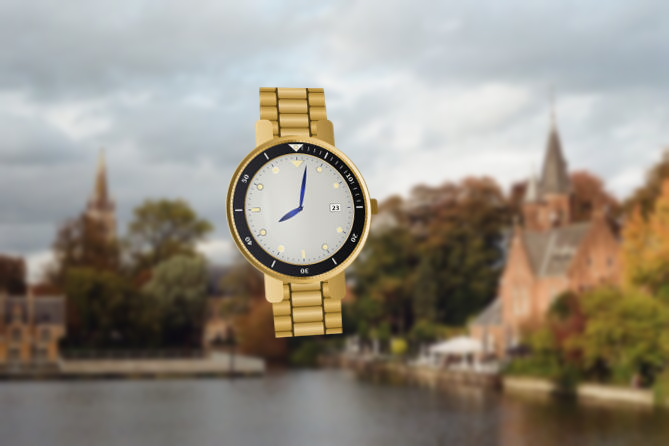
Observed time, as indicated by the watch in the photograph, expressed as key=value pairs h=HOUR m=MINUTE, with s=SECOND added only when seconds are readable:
h=8 m=2
